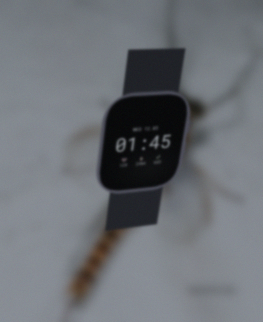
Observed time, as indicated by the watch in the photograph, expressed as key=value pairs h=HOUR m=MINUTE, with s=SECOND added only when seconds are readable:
h=1 m=45
